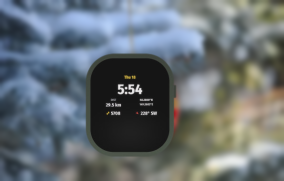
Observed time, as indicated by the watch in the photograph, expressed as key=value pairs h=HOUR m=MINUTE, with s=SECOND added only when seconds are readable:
h=5 m=54
